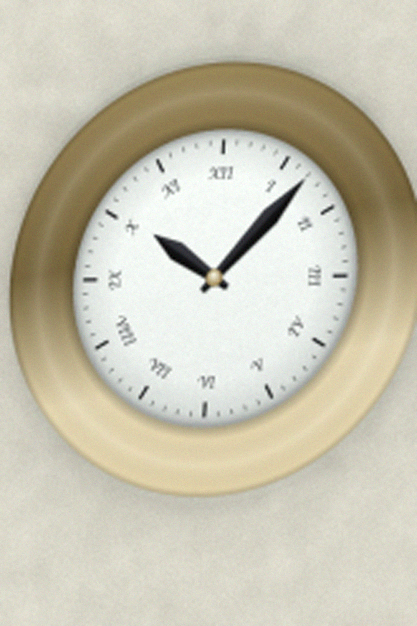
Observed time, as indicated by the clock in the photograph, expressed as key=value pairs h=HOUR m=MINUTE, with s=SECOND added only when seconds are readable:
h=10 m=7
